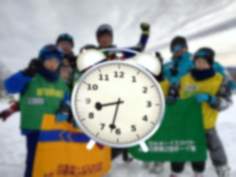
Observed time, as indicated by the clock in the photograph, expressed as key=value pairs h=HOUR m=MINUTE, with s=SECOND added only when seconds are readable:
h=8 m=32
